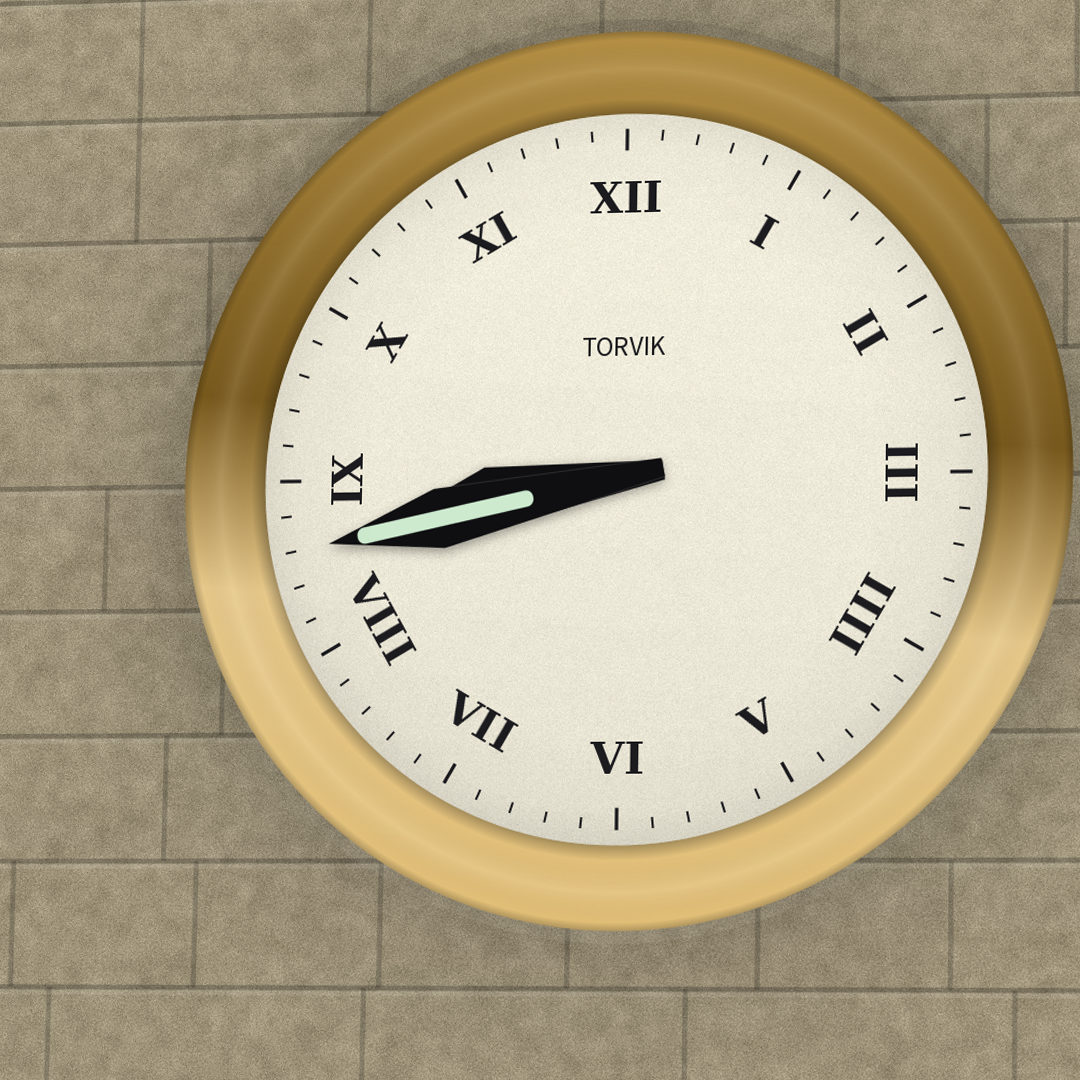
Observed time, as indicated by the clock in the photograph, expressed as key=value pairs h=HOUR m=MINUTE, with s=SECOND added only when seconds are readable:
h=8 m=43
